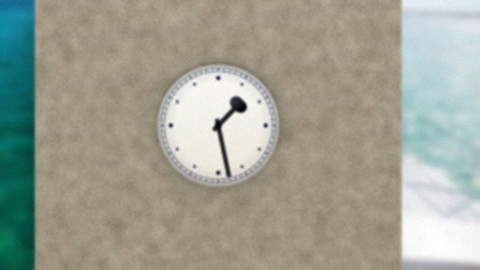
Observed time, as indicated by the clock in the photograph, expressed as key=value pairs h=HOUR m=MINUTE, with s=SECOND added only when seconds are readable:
h=1 m=28
